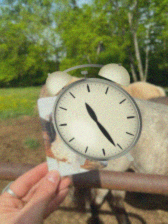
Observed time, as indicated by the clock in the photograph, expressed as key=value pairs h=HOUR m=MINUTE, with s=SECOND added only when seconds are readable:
h=11 m=26
